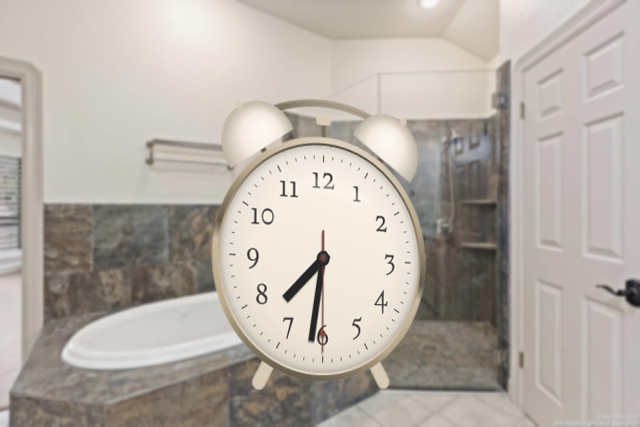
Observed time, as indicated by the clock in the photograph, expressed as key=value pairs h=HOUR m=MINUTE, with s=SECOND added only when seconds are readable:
h=7 m=31 s=30
